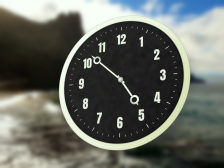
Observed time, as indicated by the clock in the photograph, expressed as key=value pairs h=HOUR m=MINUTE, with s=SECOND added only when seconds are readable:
h=4 m=52
